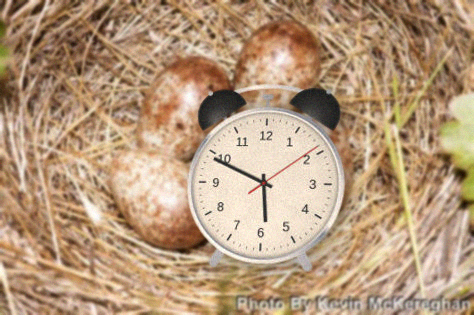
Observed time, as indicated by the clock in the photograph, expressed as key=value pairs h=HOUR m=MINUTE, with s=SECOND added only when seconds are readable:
h=5 m=49 s=9
